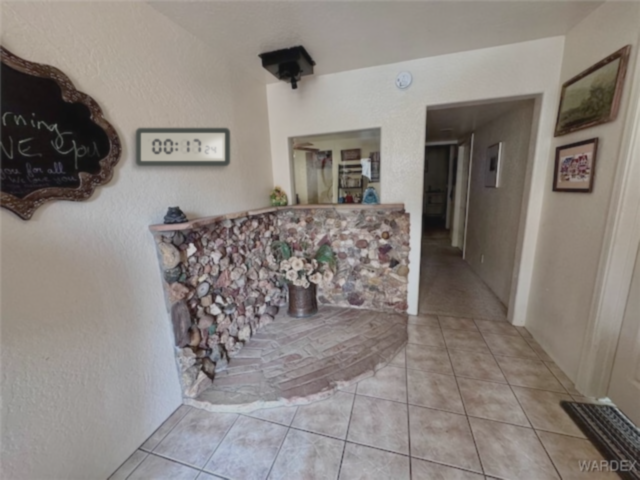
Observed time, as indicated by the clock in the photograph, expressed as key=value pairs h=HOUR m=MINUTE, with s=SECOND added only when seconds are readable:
h=0 m=17
